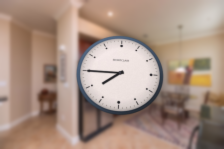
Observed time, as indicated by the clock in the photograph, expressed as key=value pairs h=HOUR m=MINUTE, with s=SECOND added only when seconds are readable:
h=7 m=45
